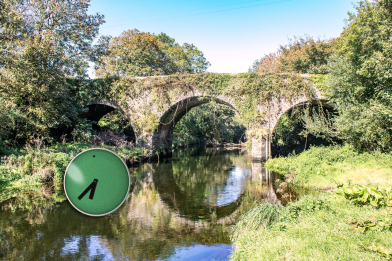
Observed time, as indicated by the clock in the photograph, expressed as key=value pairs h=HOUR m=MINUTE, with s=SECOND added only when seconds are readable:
h=6 m=38
